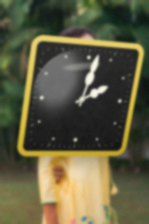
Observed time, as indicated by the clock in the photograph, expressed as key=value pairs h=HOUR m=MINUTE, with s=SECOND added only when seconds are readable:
h=2 m=2
